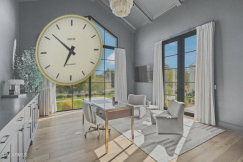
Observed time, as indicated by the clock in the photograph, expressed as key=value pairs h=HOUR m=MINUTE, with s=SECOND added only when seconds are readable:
h=6 m=52
